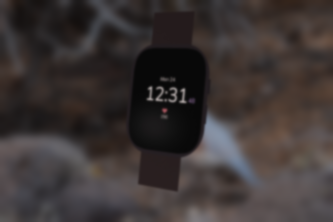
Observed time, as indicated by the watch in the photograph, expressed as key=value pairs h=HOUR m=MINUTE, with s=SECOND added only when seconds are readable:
h=12 m=31
